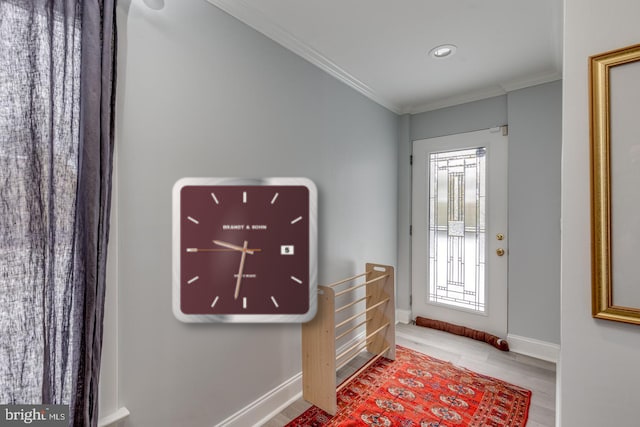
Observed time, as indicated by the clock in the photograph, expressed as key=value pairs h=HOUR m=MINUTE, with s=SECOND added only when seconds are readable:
h=9 m=31 s=45
